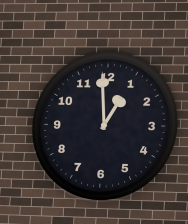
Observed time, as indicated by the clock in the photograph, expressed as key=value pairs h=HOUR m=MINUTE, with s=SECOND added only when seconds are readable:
h=12 m=59
